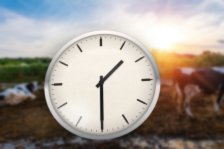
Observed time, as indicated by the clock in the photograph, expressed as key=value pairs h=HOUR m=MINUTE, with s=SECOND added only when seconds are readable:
h=1 m=30
